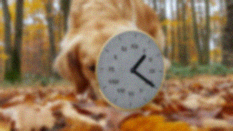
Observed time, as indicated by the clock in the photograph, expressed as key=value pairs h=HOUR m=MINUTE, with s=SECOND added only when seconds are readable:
h=1 m=20
